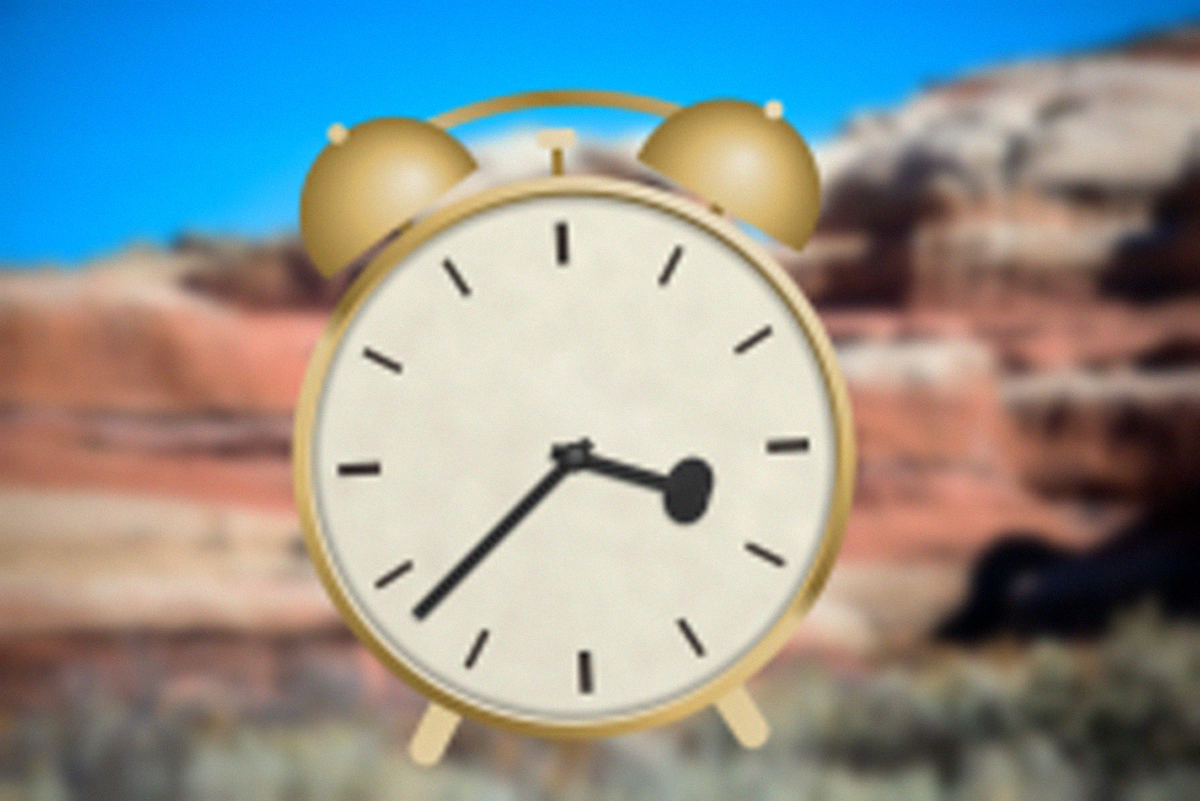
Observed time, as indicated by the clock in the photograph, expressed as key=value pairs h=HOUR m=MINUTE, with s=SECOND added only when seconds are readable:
h=3 m=38
